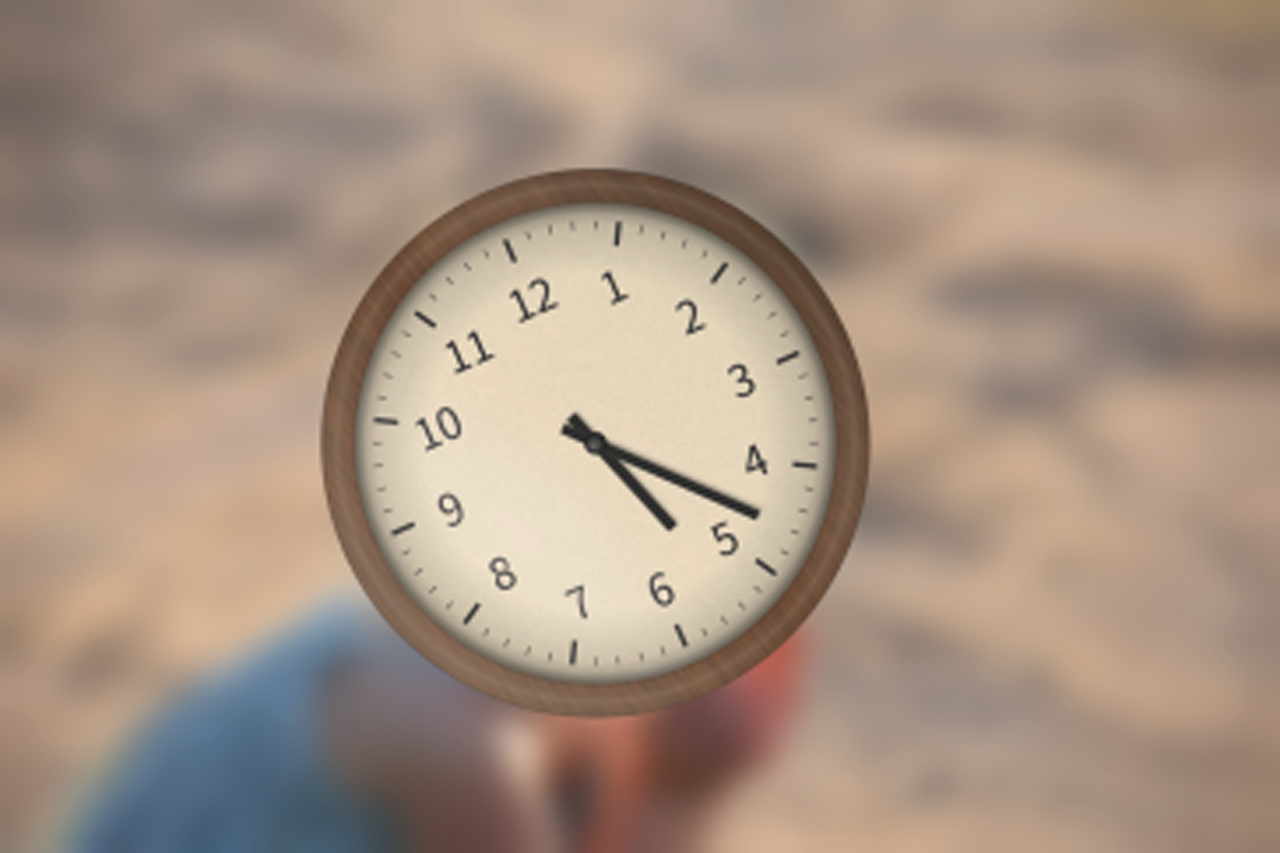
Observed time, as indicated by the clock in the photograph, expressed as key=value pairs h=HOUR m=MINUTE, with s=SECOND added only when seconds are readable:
h=5 m=23
